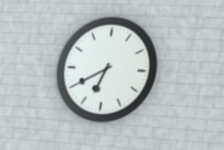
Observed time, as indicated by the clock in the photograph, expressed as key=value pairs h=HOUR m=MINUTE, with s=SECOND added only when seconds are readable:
h=6 m=40
